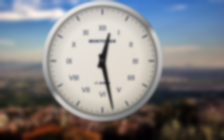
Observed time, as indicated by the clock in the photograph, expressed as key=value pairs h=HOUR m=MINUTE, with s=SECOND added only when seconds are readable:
h=12 m=28
